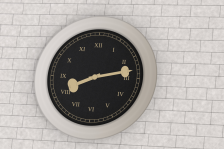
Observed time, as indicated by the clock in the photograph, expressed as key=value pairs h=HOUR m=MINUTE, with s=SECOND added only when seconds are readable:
h=8 m=13
